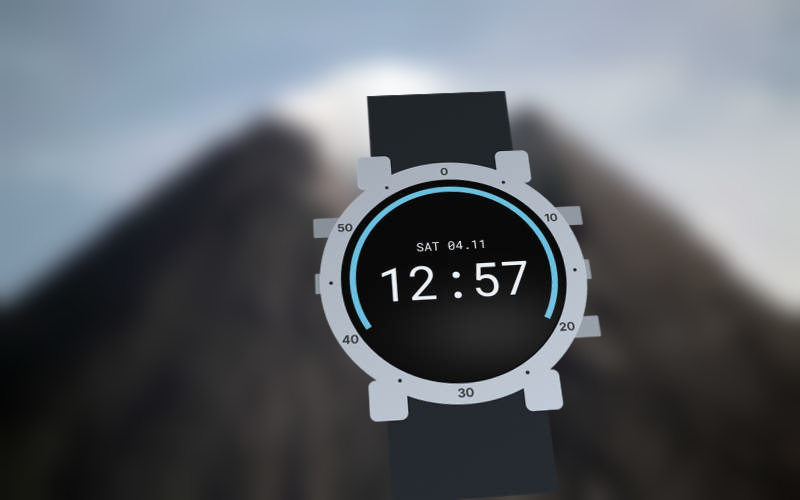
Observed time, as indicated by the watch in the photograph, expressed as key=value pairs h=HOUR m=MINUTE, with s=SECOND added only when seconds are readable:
h=12 m=57
